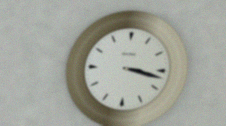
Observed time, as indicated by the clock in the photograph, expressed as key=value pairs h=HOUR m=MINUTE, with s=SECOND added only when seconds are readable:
h=3 m=17
